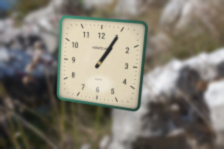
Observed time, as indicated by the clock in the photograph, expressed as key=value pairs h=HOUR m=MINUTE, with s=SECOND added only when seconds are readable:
h=1 m=5
